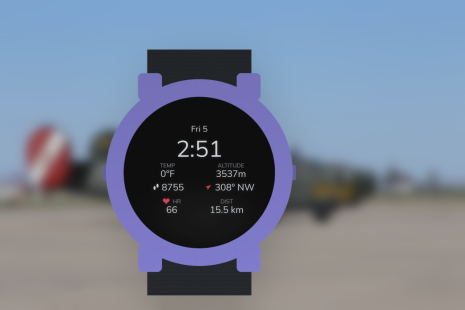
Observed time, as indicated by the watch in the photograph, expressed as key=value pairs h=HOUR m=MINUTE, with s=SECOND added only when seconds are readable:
h=2 m=51
